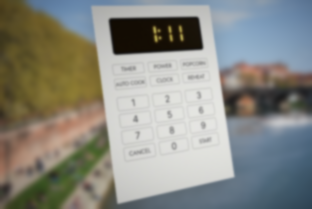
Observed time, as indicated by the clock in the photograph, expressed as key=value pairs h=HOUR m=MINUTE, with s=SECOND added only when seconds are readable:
h=1 m=11
